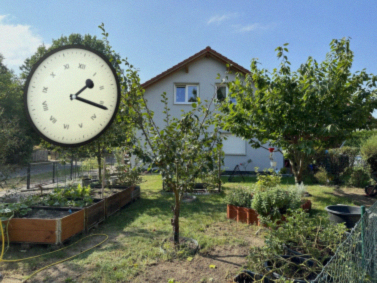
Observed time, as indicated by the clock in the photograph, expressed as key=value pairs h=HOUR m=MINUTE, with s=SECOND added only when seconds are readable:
h=1 m=16
